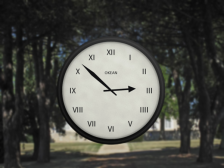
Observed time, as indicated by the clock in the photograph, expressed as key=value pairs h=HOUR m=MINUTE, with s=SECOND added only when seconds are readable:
h=2 m=52
